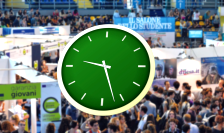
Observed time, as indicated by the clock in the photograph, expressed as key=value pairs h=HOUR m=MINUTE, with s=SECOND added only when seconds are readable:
h=9 m=27
